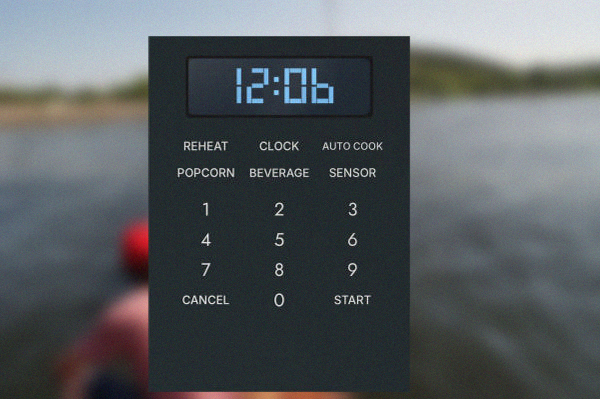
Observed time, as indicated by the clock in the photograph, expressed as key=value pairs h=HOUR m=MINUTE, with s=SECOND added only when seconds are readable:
h=12 m=6
